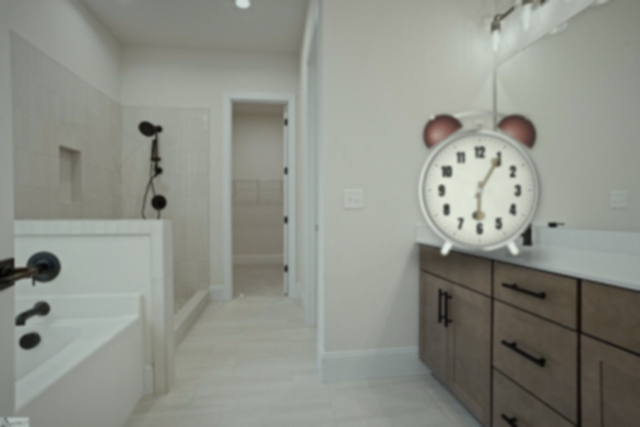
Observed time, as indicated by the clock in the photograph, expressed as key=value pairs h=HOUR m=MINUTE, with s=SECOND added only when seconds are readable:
h=6 m=5
